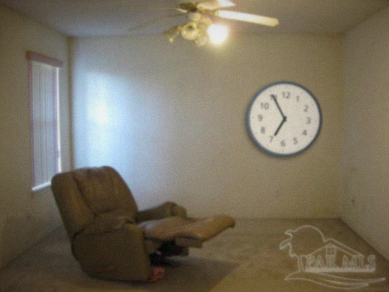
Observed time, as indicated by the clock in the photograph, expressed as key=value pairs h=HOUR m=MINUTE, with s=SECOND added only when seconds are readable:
h=6 m=55
